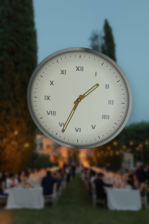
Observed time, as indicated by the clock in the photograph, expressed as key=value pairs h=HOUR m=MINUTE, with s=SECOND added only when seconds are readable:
h=1 m=34
